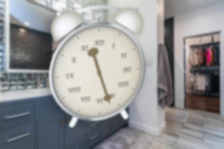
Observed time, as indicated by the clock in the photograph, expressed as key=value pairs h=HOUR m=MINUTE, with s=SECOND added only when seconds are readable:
h=11 m=27
